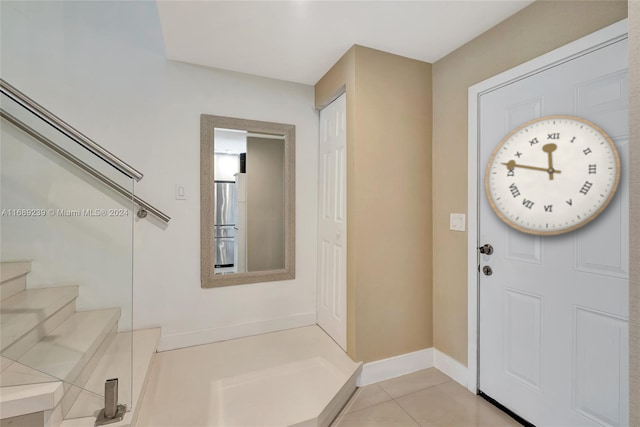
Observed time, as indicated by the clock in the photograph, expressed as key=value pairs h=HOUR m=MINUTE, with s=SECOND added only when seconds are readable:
h=11 m=47
